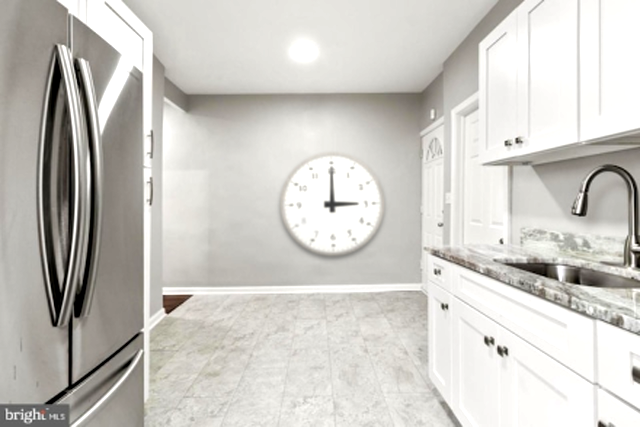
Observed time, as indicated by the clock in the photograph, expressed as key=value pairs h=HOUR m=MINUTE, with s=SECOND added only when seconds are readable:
h=3 m=0
